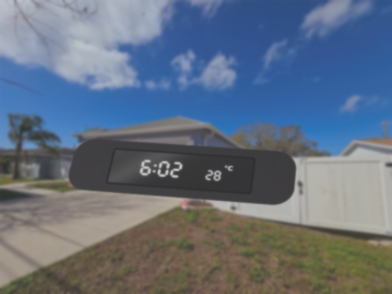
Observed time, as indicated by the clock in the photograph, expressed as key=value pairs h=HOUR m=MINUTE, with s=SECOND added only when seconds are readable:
h=6 m=2
